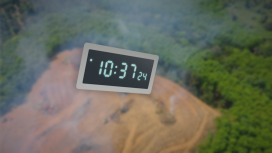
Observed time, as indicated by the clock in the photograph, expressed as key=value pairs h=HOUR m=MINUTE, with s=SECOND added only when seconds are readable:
h=10 m=37 s=24
